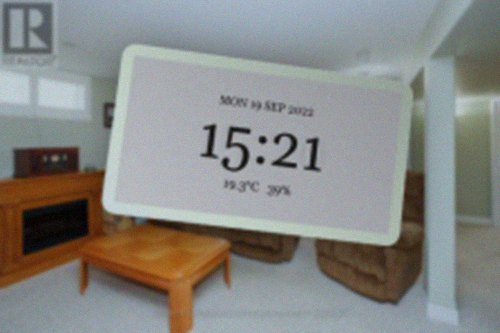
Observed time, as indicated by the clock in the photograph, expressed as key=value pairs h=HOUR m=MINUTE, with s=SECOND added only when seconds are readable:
h=15 m=21
